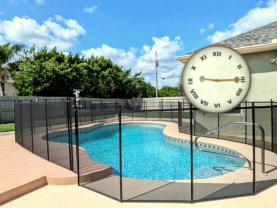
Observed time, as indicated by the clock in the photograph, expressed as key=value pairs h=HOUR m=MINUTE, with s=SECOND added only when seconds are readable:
h=9 m=15
